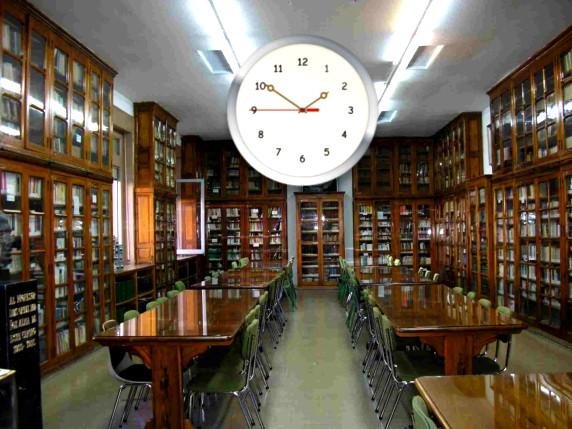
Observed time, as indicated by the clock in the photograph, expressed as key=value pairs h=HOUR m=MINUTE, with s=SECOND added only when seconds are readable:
h=1 m=50 s=45
